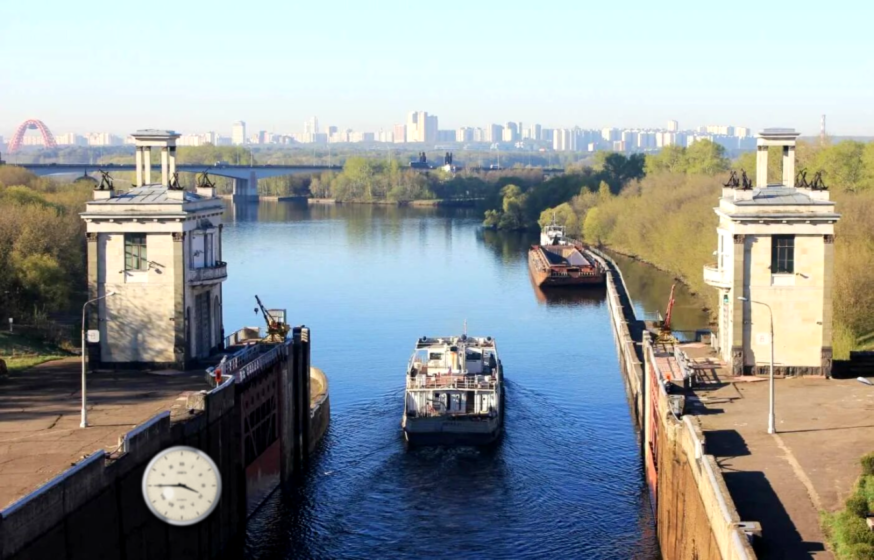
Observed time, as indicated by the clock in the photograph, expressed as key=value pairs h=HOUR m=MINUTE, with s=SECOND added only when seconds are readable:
h=3 m=45
